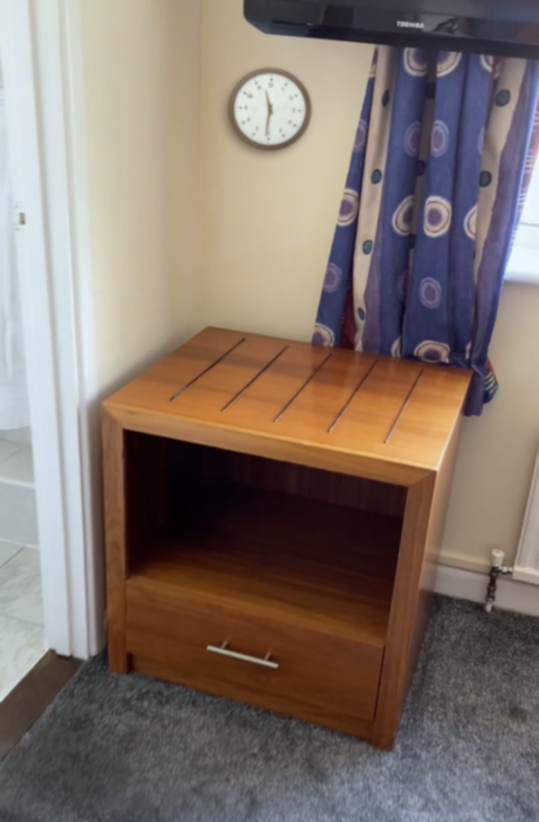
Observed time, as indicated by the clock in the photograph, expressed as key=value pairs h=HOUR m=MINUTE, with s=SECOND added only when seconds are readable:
h=11 m=31
